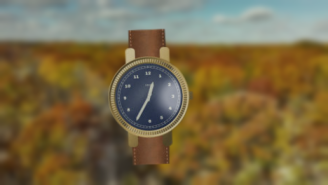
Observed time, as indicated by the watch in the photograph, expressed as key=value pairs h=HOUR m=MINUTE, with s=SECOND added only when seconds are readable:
h=12 m=35
